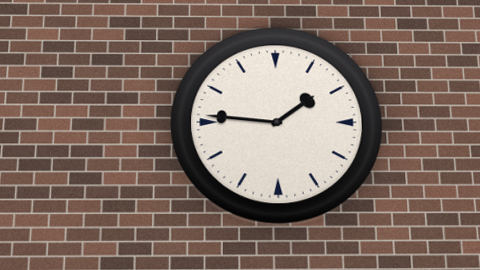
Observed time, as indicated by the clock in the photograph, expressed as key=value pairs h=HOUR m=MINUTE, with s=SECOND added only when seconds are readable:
h=1 m=46
